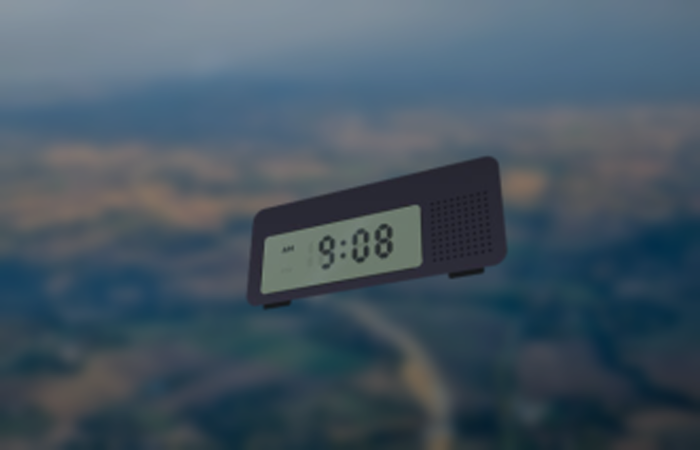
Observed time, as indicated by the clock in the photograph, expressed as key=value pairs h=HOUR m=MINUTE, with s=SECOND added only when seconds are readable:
h=9 m=8
